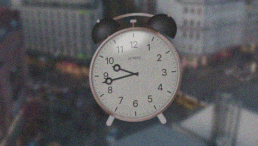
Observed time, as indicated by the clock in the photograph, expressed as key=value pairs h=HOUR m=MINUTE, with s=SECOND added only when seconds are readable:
h=9 m=43
